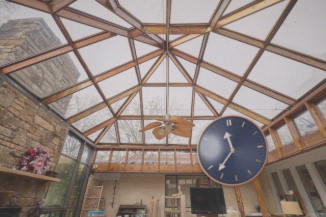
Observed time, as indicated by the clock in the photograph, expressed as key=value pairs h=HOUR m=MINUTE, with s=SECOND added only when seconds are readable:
h=11 m=37
